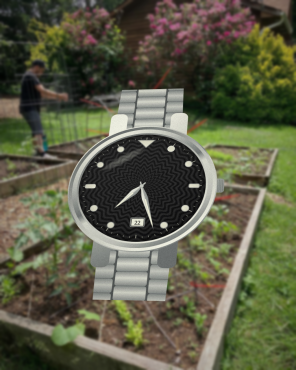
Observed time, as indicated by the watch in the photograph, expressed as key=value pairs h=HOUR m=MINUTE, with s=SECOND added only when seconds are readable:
h=7 m=27
